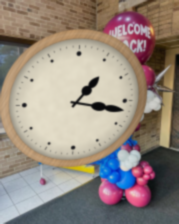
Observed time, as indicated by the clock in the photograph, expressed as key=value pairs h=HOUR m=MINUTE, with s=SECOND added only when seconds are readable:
h=1 m=17
